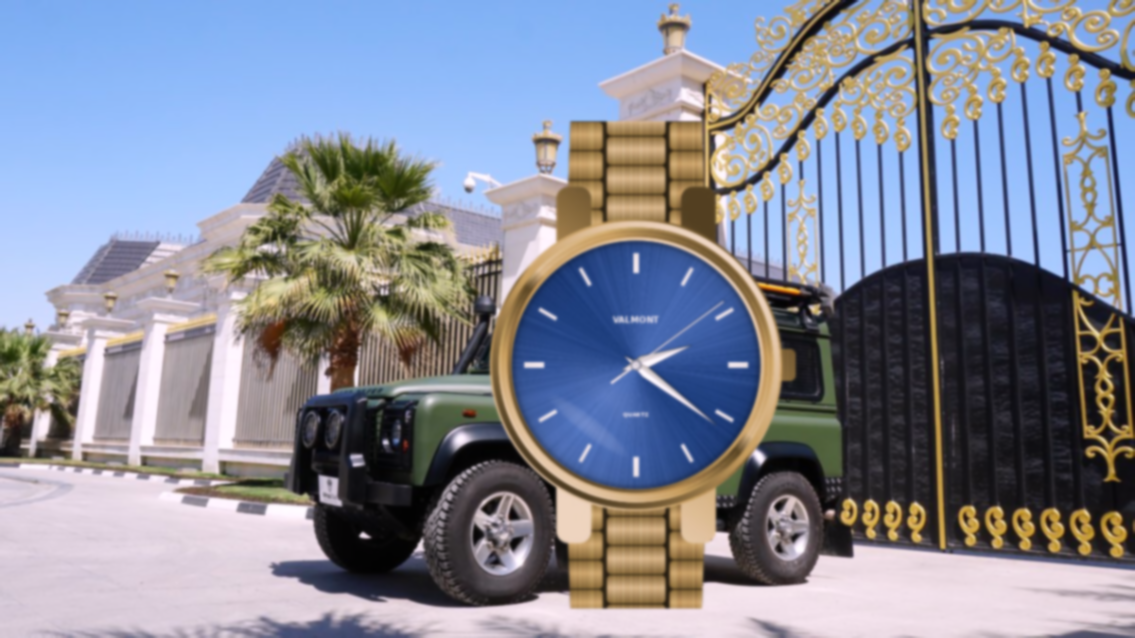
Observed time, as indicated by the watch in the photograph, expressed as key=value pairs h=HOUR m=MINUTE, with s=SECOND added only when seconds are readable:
h=2 m=21 s=9
